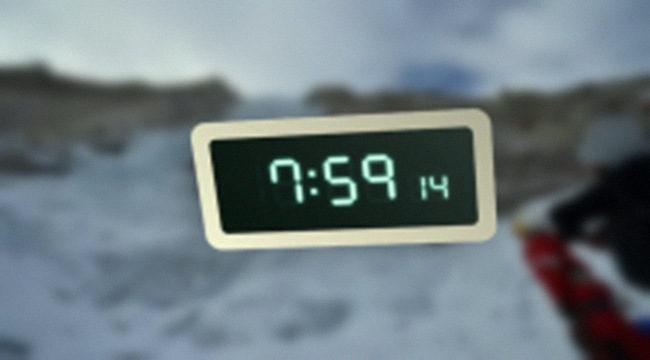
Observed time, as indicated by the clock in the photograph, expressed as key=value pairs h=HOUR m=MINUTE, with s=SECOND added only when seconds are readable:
h=7 m=59 s=14
